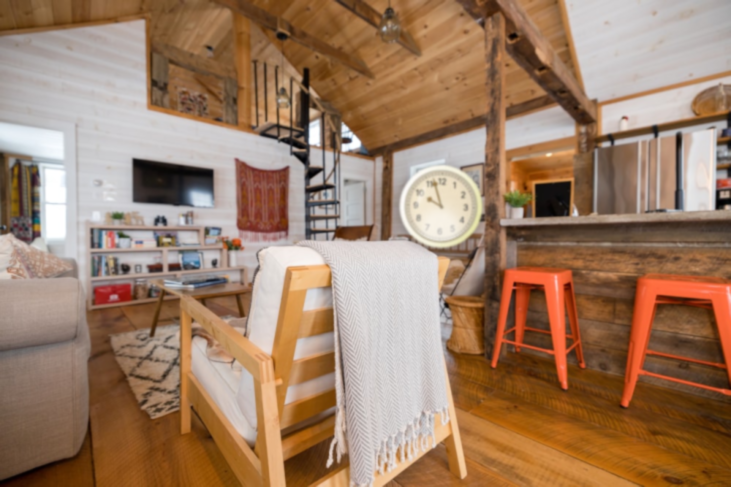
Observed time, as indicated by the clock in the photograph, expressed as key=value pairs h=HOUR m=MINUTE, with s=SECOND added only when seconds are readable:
h=9 m=57
